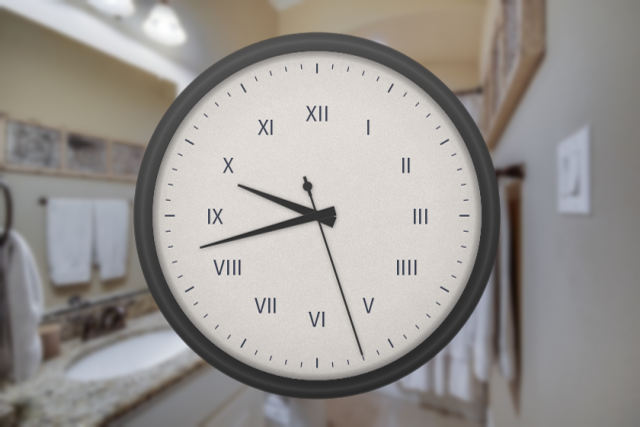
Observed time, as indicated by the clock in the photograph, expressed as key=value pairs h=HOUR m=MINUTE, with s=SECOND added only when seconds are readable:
h=9 m=42 s=27
